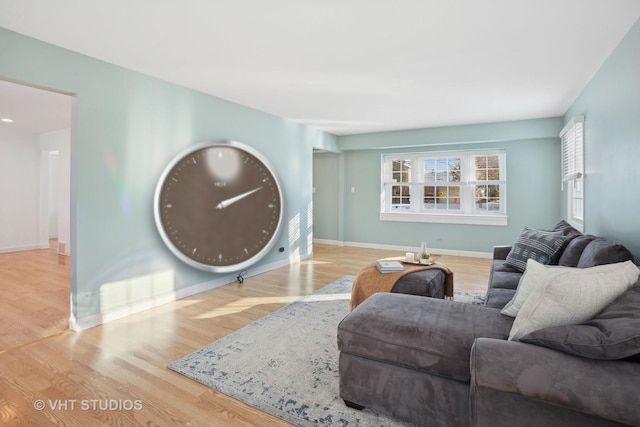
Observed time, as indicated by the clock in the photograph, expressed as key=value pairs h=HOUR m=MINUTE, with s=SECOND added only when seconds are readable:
h=2 m=11
